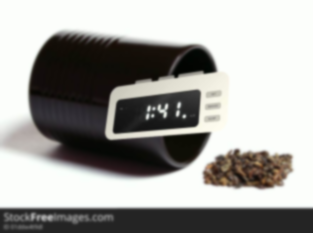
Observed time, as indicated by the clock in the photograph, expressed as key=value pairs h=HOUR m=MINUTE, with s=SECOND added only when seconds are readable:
h=1 m=41
